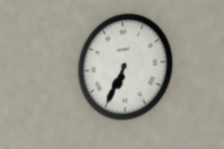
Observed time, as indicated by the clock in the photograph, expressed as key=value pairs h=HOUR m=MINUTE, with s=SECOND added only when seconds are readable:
h=6 m=35
